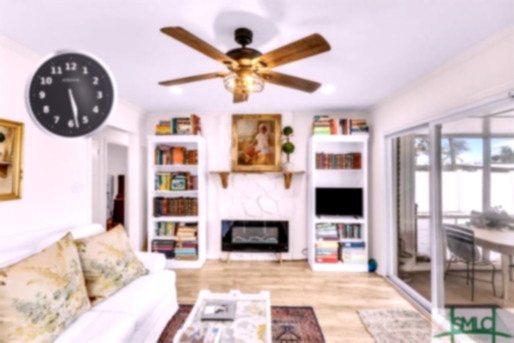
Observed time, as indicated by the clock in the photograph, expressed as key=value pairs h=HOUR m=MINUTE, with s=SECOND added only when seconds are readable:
h=5 m=28
